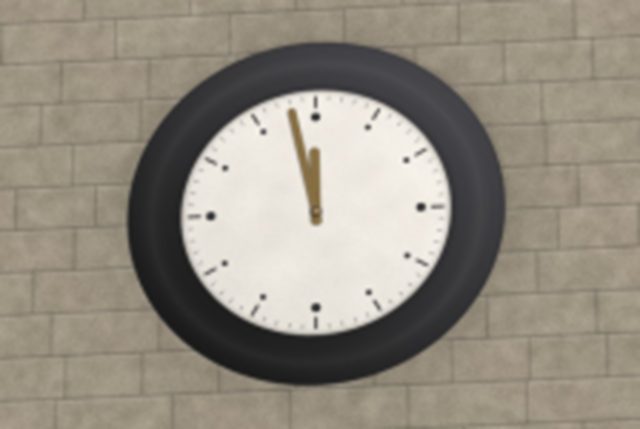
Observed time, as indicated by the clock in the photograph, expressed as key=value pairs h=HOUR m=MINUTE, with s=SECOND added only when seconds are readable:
h=11 m=58
